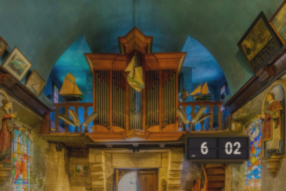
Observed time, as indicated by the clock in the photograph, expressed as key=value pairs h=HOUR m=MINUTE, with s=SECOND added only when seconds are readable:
h=6 m=2
